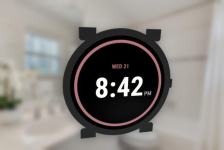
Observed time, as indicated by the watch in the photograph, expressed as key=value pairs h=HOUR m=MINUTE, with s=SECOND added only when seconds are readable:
h=8 m=42
